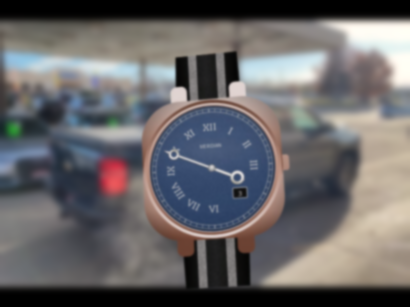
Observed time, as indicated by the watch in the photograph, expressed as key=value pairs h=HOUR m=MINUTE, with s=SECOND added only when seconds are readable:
h=3 m=49
